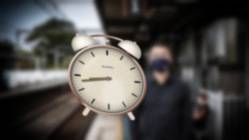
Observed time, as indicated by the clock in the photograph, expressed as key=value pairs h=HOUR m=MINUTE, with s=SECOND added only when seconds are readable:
h=8 m=43
